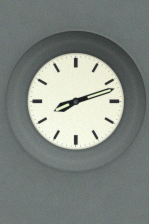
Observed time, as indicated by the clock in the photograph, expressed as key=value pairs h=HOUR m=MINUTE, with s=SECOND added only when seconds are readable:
h=8 m=12
